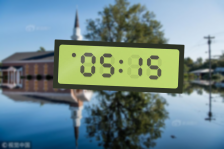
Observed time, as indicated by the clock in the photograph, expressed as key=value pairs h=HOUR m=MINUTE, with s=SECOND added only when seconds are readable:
h=5 m=15
